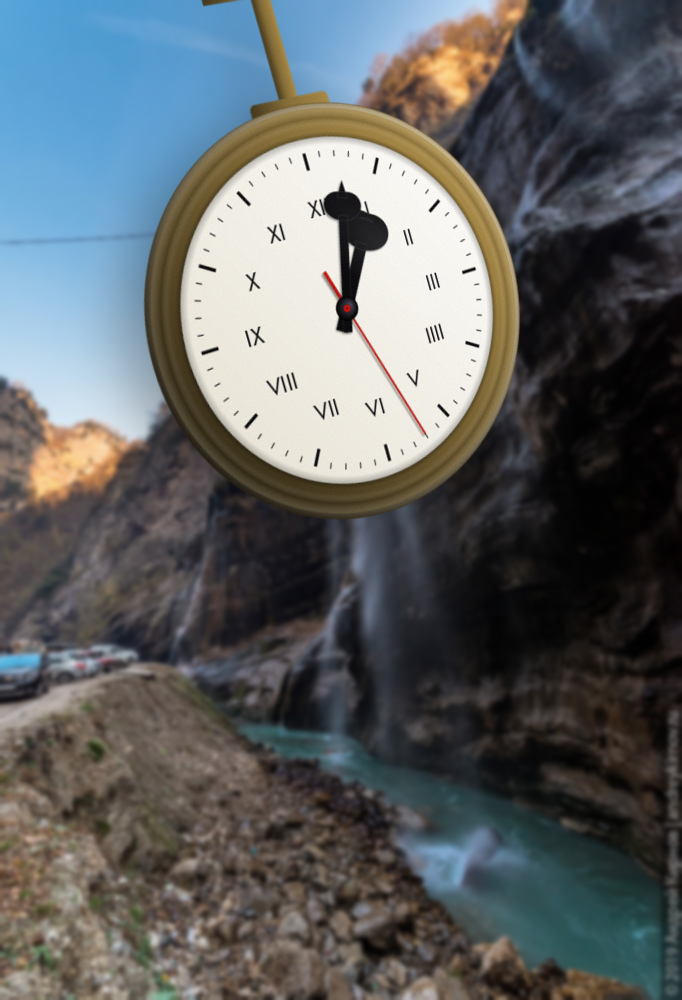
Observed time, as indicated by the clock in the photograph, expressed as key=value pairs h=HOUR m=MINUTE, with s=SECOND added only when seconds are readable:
h=1 m=2 s=27
